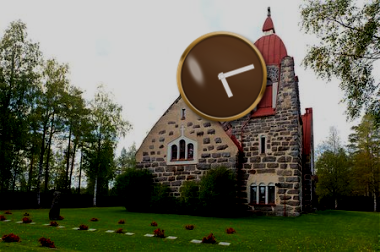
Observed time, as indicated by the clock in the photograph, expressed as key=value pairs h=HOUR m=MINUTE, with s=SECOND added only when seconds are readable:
h=5 m=12
